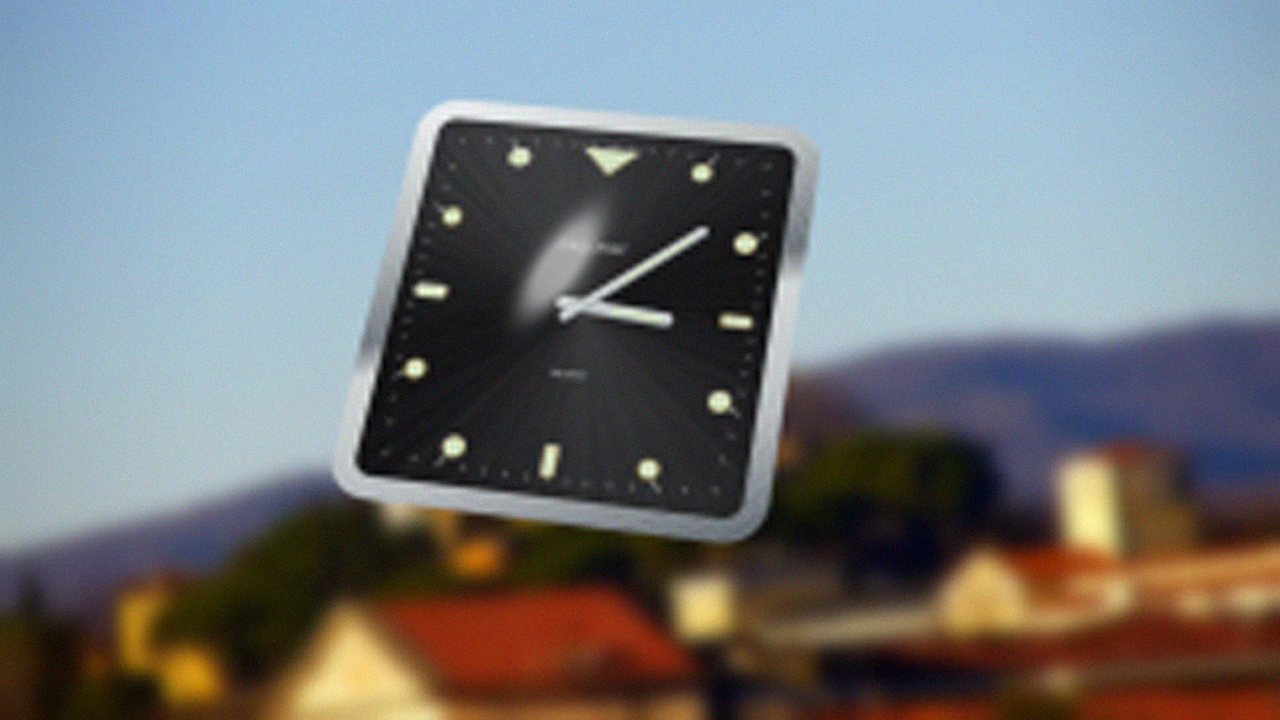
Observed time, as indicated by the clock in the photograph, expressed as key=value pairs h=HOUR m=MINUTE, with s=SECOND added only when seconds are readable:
h=3 m=8
